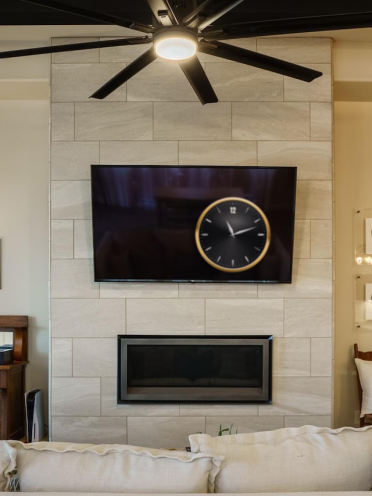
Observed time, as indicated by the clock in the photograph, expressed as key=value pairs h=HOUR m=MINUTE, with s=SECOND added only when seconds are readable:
h=11 m=12
